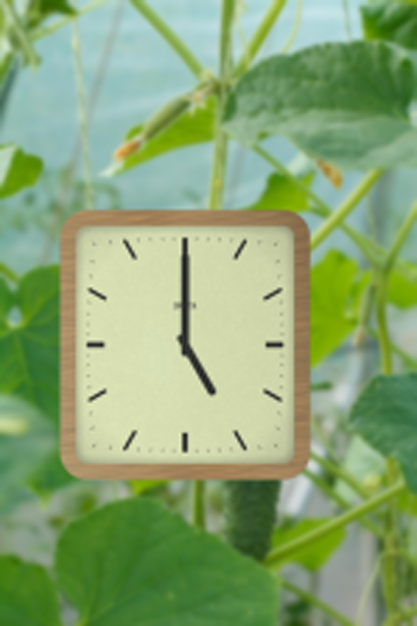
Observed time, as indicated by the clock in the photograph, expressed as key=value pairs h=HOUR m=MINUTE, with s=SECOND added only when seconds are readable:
h=5 m=0
